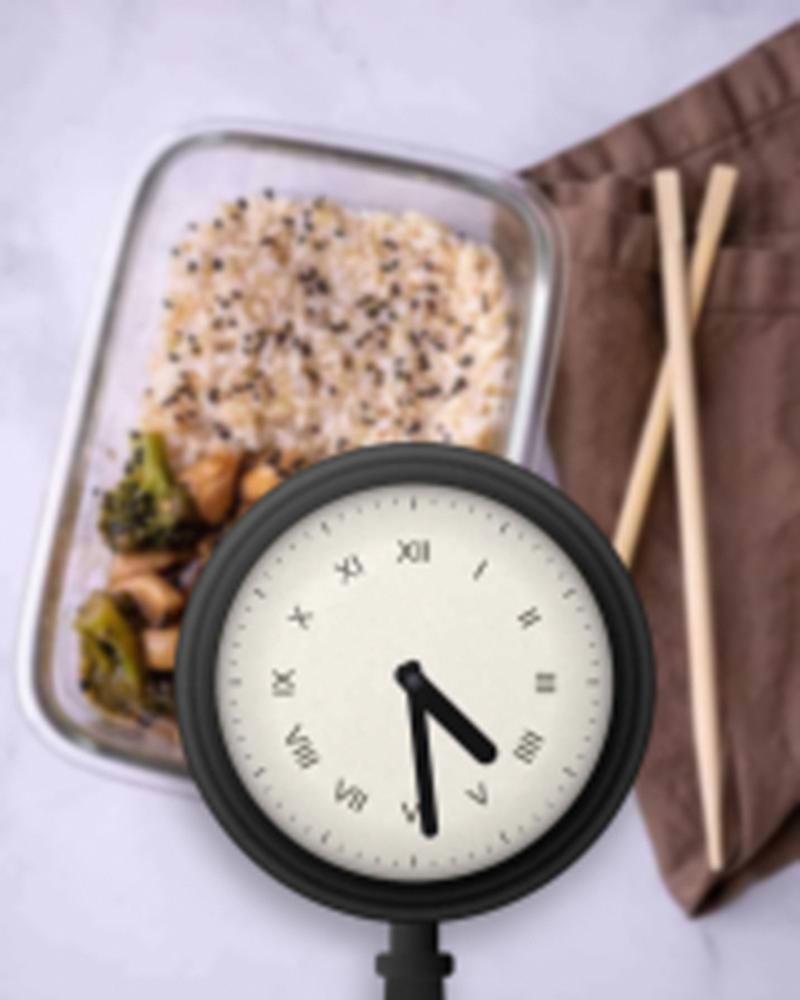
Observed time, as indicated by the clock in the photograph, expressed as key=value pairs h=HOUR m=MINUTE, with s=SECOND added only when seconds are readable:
h=4 m=29
